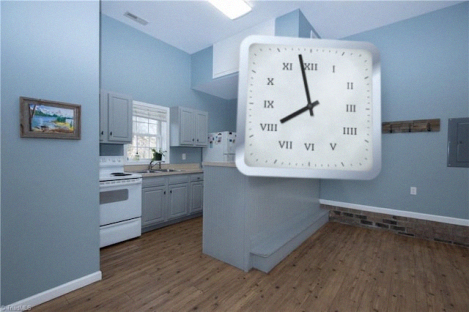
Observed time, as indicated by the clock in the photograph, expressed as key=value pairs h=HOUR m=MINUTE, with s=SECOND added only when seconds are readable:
h=7 m=58
